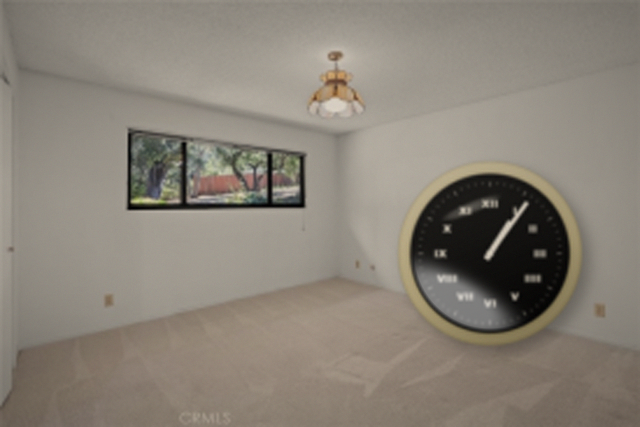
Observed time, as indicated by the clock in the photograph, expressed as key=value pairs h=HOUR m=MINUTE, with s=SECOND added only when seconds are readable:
h=1 m=6
